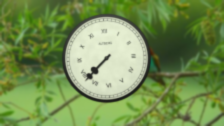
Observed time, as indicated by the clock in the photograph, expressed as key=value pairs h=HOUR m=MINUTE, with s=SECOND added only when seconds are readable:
h=7 m=38
